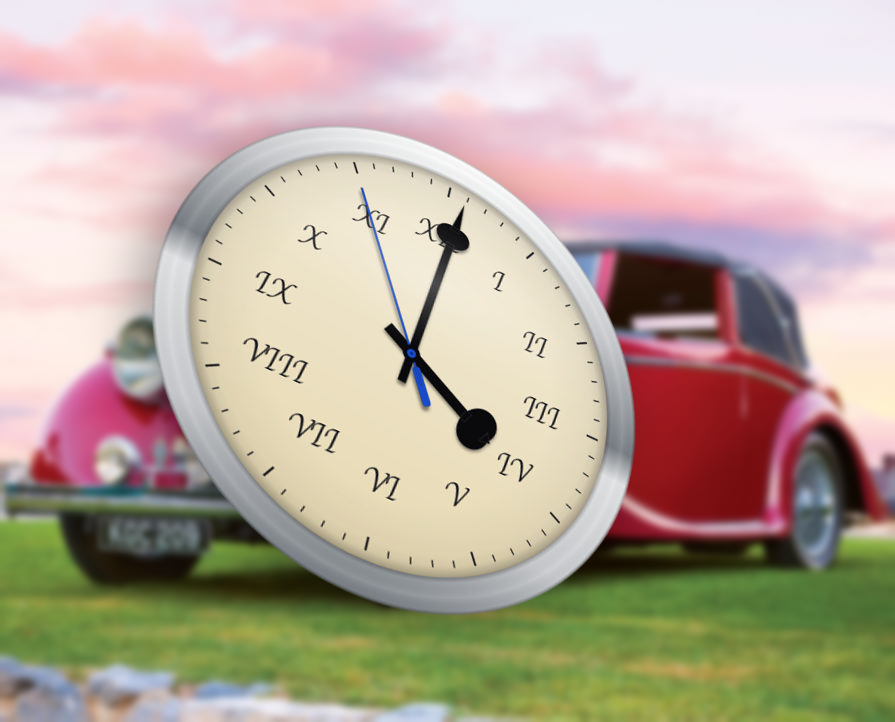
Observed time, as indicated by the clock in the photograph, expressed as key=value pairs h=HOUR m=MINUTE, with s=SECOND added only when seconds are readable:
h=4 m=0 s=55
